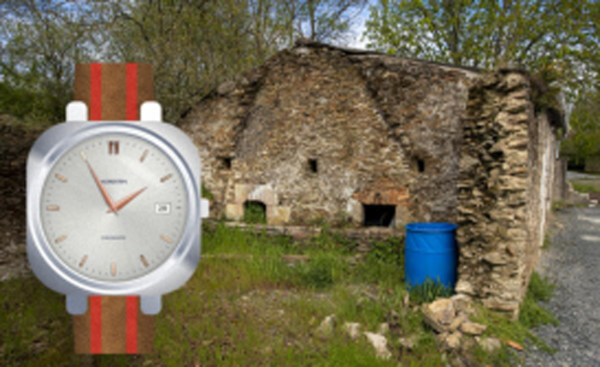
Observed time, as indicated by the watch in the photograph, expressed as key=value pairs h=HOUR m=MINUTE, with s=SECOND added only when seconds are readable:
h=1 m=55
